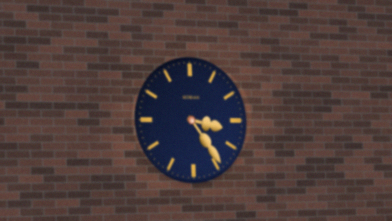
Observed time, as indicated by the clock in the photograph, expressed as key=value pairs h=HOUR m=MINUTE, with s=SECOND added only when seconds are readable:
h=3 m=24
